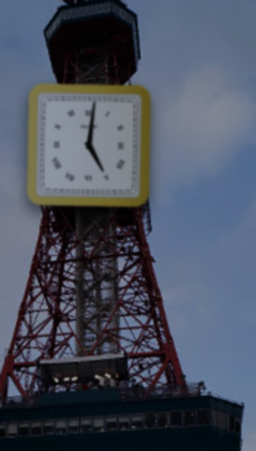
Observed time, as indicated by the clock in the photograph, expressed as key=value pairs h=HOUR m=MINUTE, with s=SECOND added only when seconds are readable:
h=5 m=1
